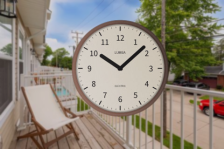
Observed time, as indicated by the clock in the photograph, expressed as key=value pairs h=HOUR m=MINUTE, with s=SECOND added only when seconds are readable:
h=10 m=8
